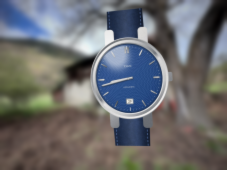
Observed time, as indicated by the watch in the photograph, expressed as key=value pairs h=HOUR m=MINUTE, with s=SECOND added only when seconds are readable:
h=8 m=43
